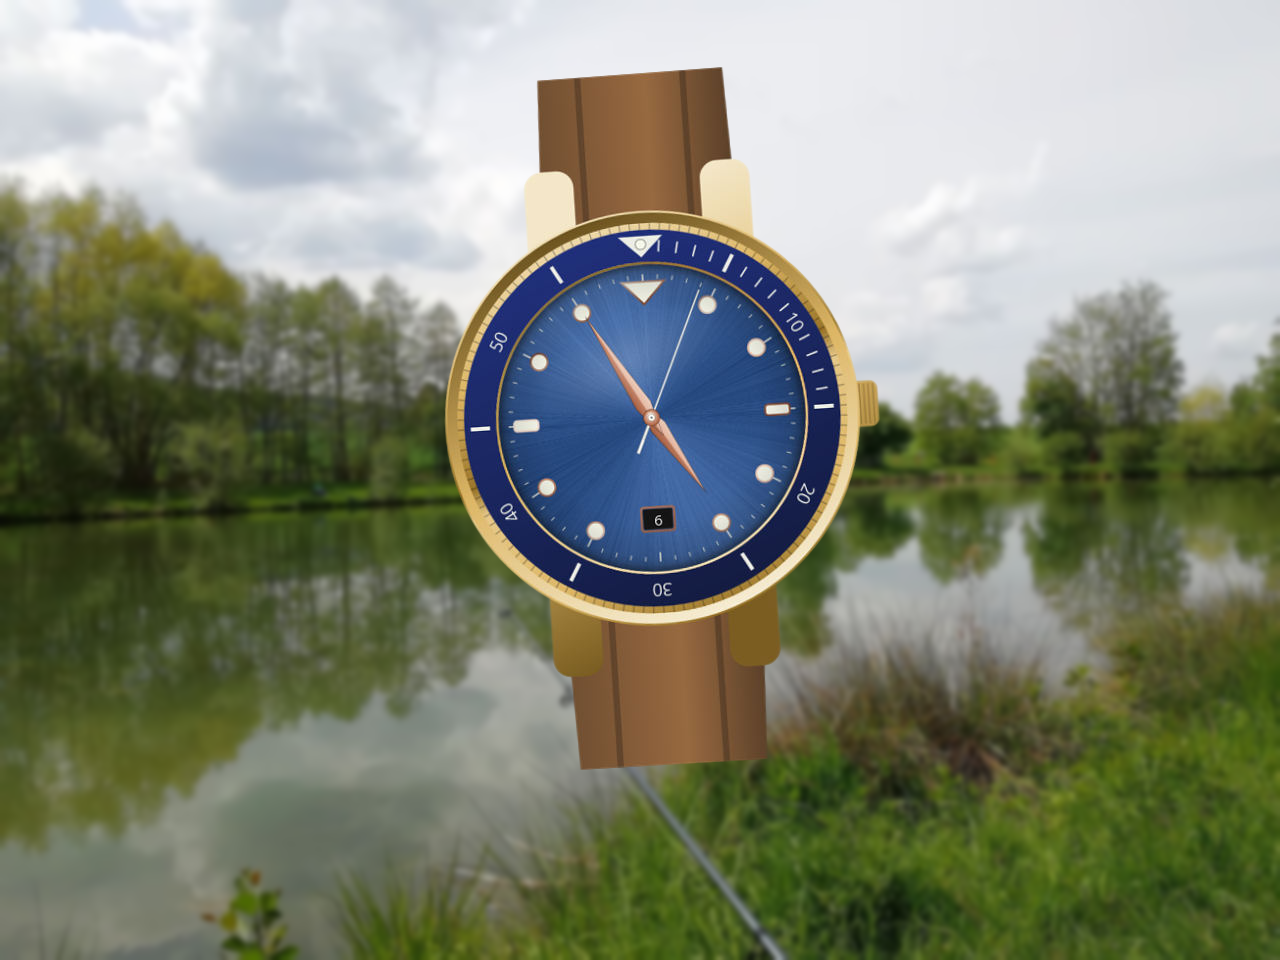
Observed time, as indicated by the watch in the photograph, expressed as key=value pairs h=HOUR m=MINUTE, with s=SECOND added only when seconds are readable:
h=4 m=55 s=4
